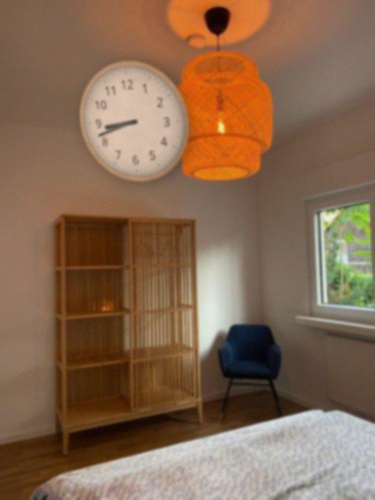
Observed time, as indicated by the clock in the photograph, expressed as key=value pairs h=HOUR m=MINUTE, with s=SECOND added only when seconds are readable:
h=8 m=42
